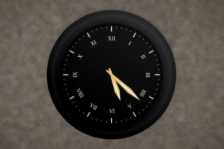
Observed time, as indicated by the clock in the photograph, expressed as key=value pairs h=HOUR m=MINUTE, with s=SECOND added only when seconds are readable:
h=5 m=22
